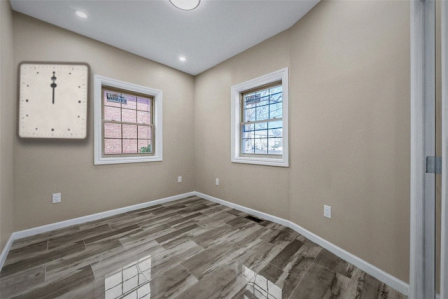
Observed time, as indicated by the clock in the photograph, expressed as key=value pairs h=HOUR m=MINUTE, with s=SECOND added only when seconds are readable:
h=12 m=0
